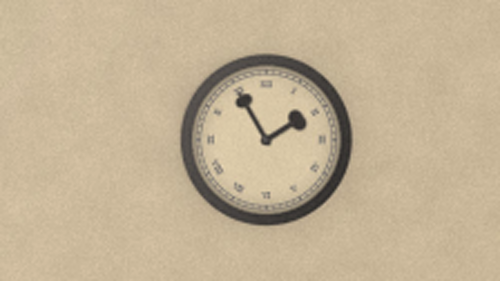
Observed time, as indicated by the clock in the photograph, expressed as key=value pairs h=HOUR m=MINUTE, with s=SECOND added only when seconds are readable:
h=1 m=55
